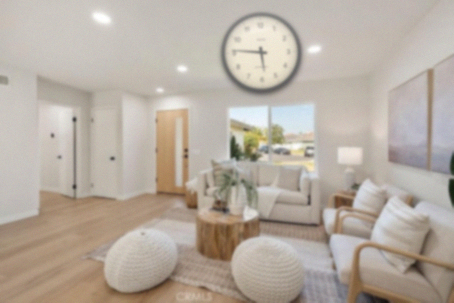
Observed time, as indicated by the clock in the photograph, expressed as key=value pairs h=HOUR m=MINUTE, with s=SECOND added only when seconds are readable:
h=5 m=46
